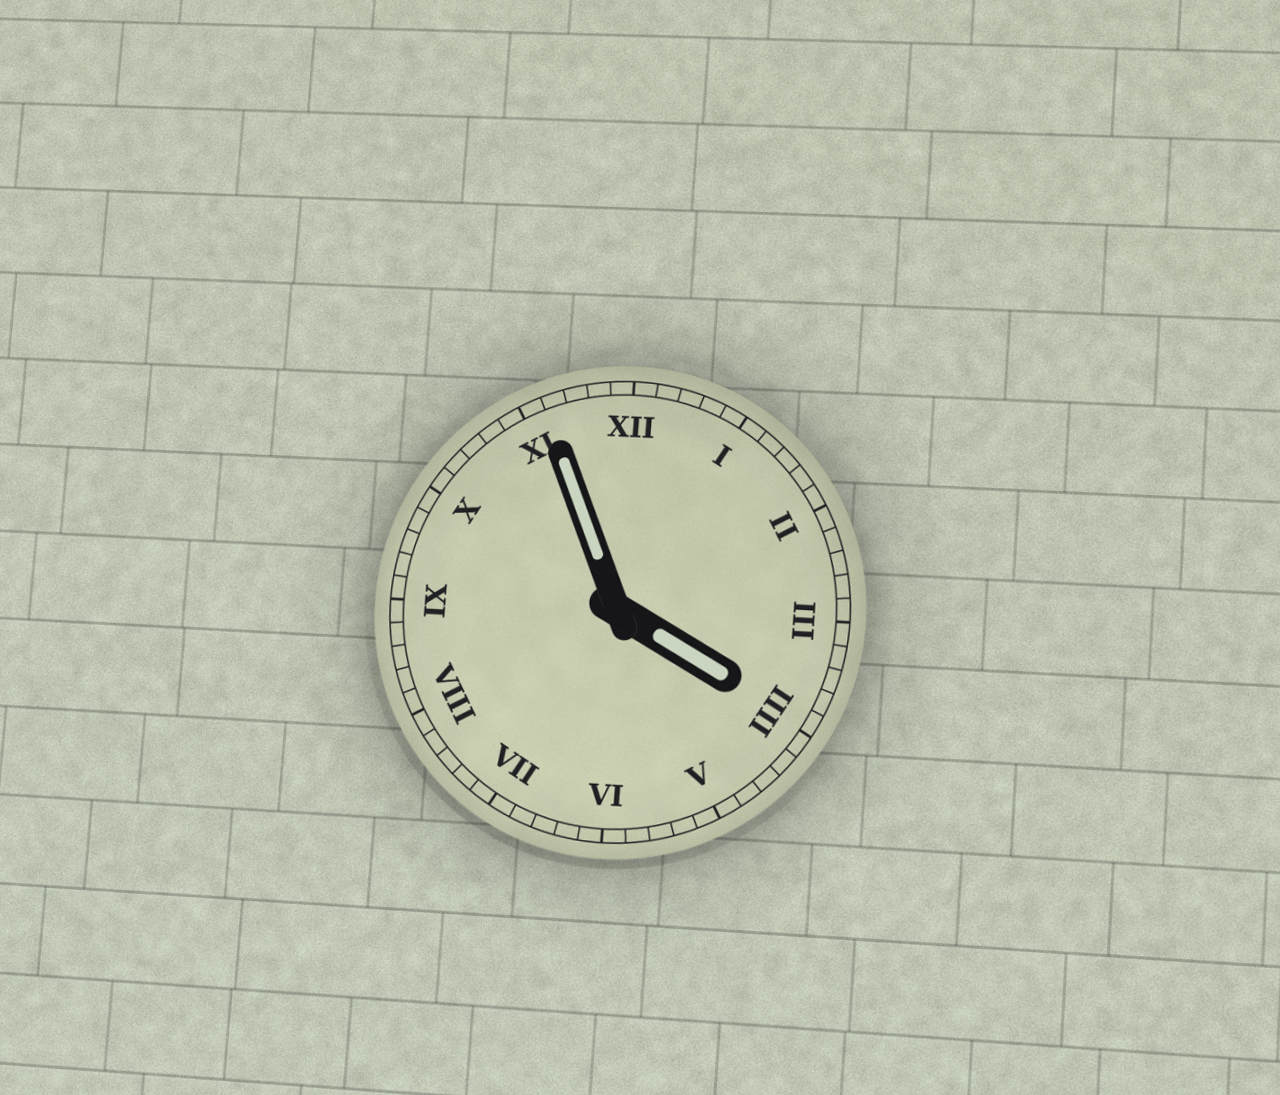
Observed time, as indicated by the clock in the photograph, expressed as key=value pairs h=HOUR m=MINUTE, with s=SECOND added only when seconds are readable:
h=3 m=56
